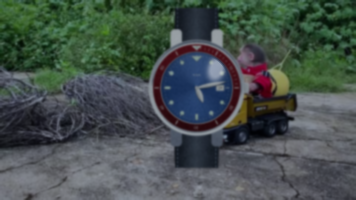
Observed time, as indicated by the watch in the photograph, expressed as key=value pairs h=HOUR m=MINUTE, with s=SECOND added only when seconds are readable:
h=5 m=13
